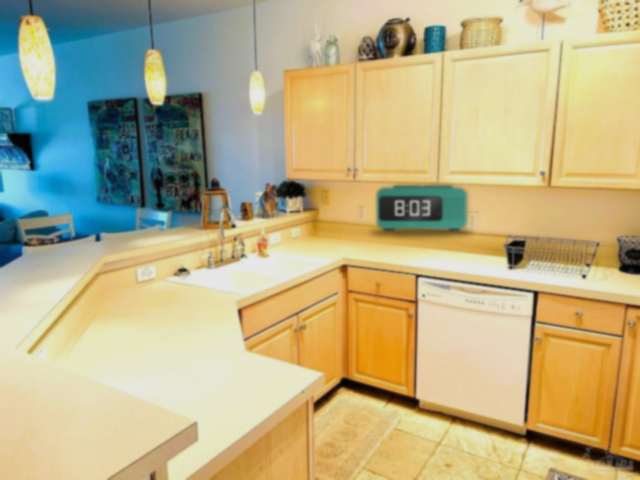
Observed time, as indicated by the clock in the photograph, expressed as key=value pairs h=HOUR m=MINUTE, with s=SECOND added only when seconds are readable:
h=8 m=3
